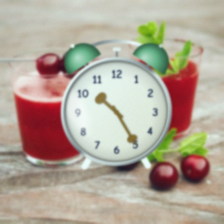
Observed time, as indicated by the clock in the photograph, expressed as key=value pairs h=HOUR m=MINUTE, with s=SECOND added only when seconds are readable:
h=10 m=25
